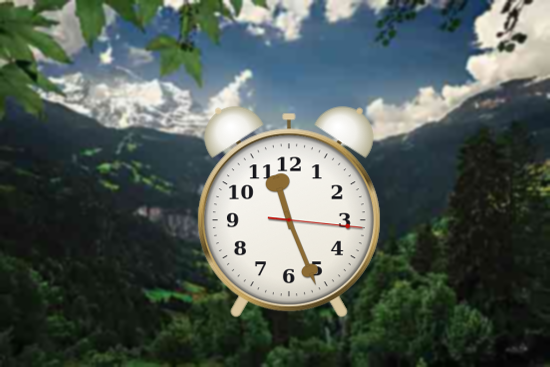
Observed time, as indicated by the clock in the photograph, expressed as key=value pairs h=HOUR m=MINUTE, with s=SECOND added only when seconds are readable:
h=11 m=26 s=16
